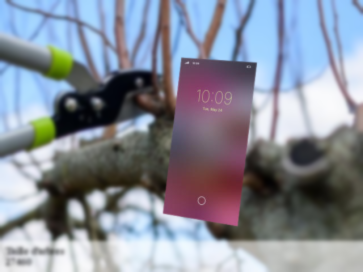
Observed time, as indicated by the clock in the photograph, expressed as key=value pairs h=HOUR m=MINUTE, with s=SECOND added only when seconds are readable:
h=10 m=9
